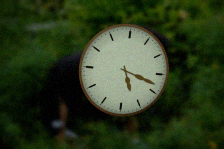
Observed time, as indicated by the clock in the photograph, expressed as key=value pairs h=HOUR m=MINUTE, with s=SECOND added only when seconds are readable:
h=5 m=18
